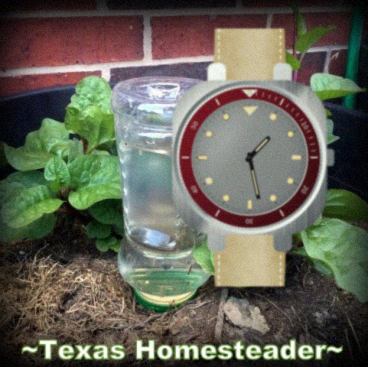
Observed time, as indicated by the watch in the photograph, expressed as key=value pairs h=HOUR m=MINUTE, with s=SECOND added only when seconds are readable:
h=1 m=28
